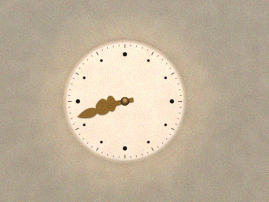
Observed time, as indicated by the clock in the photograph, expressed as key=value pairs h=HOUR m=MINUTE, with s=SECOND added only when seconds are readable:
h=8 m=42
